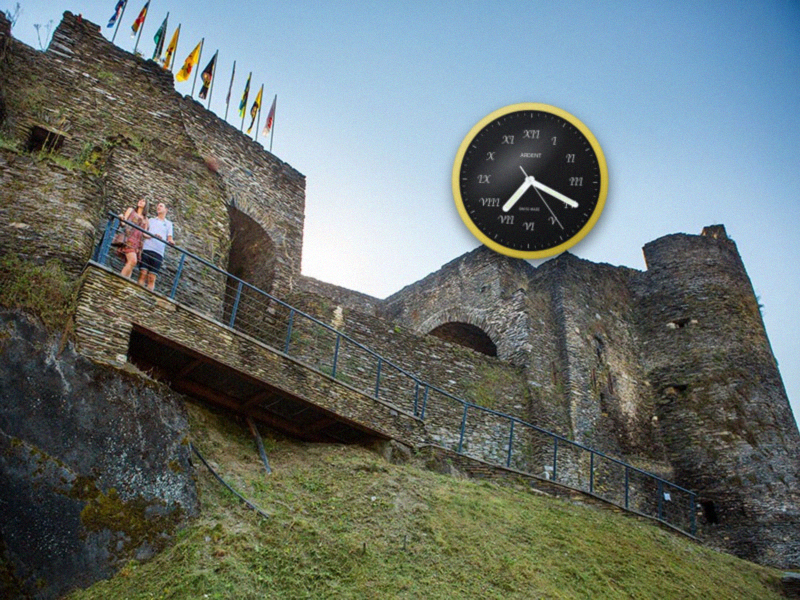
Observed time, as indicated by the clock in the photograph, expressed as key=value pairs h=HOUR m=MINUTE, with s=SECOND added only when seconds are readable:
h=7 m=19 s=24
